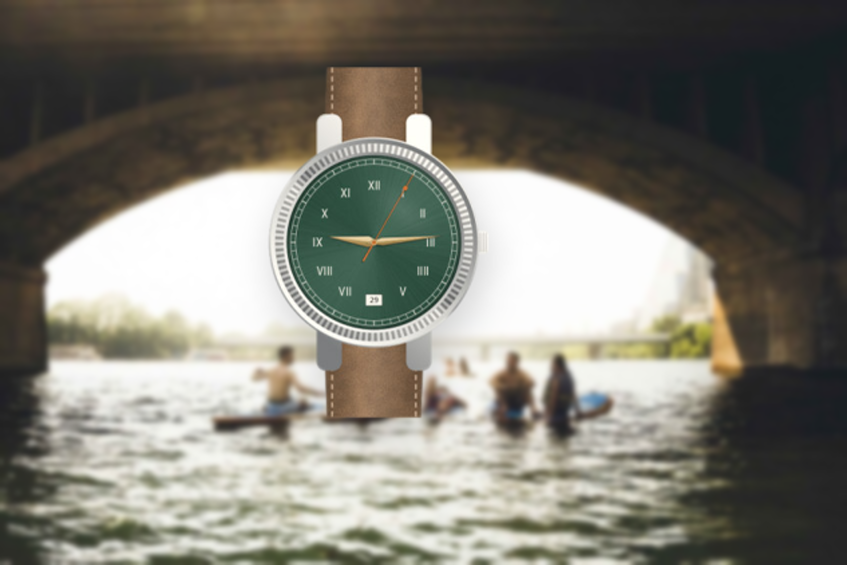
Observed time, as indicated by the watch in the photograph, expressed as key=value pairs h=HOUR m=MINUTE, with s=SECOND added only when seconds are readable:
h=9 m=14 s=5
